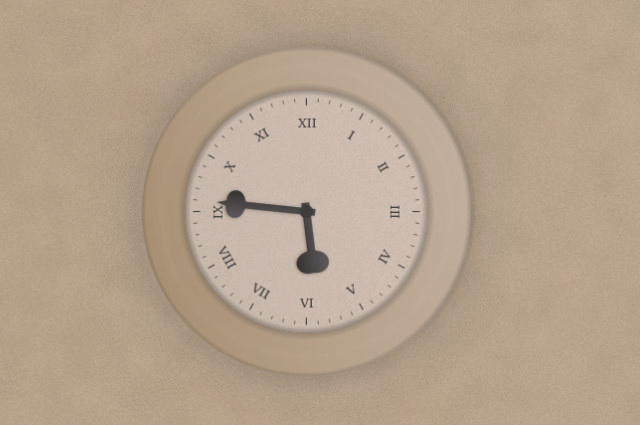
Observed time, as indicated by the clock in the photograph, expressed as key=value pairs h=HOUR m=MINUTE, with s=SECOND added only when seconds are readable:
h=5 m=46
